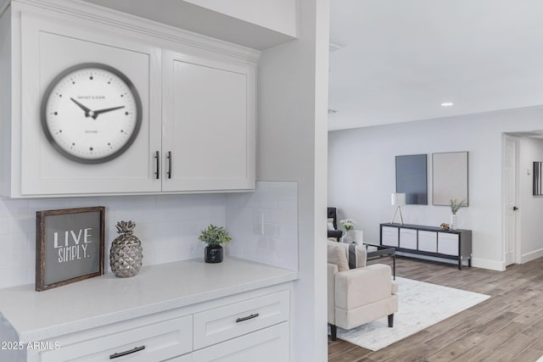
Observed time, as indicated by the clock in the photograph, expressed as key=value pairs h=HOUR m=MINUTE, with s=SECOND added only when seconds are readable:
h=10 m=13
